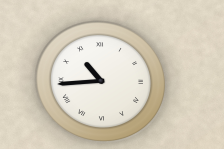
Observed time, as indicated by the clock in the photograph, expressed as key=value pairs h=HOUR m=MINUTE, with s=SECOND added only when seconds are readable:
h=10 m=44
